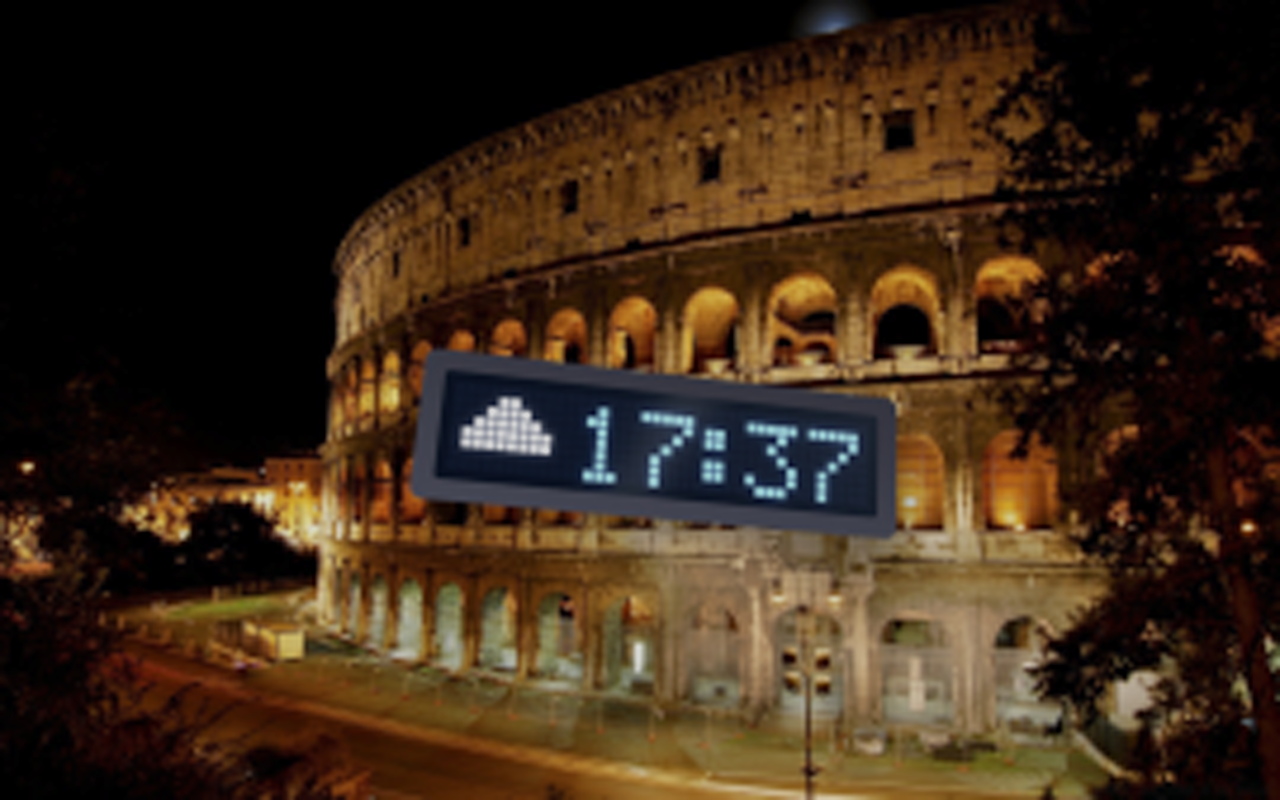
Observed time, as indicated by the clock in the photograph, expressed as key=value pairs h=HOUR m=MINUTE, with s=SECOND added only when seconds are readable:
h=17 m=37
